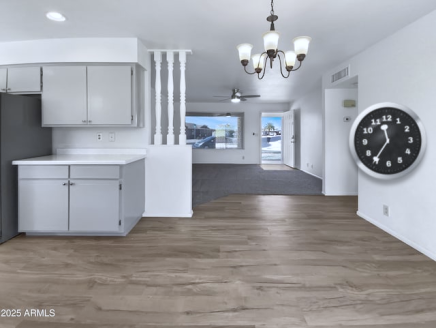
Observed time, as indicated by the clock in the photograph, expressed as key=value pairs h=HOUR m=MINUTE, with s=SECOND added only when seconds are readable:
h=11 m=36
